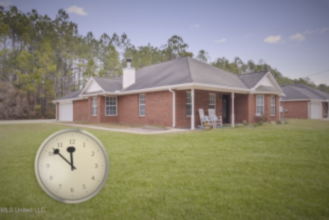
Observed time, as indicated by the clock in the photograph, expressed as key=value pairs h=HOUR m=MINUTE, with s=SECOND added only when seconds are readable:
h=11 m=52
